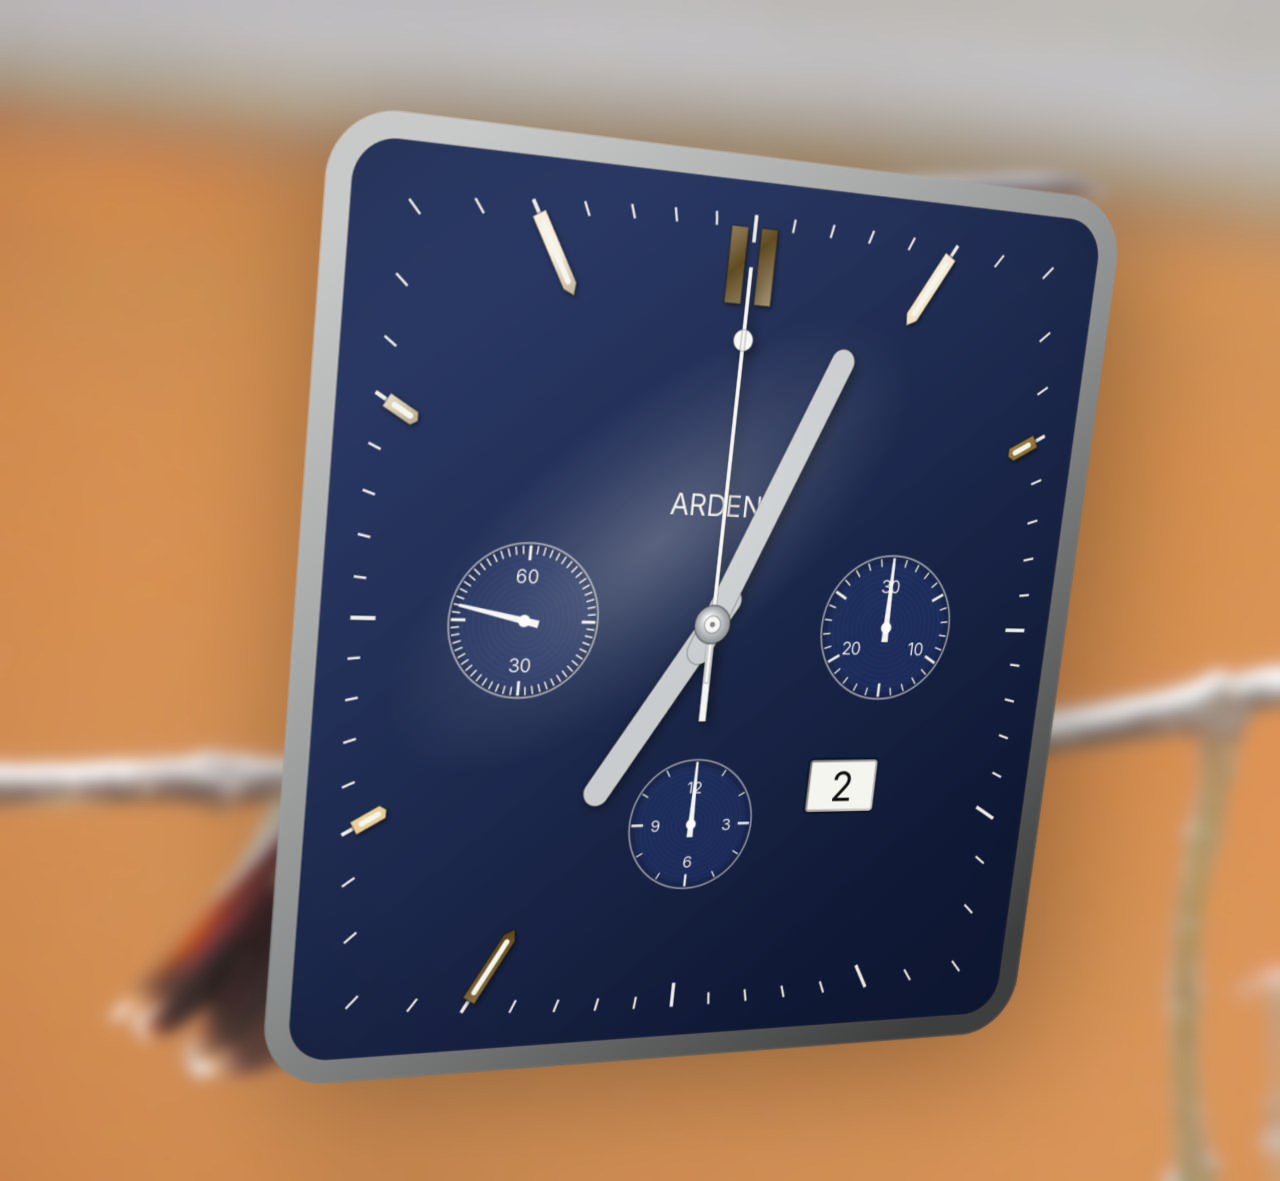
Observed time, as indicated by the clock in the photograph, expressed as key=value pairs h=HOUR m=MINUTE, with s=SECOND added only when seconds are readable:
h=7 m=3 s=47
